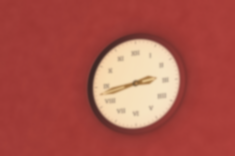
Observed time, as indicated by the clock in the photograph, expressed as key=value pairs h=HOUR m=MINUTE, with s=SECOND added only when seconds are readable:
h=2 m=43
